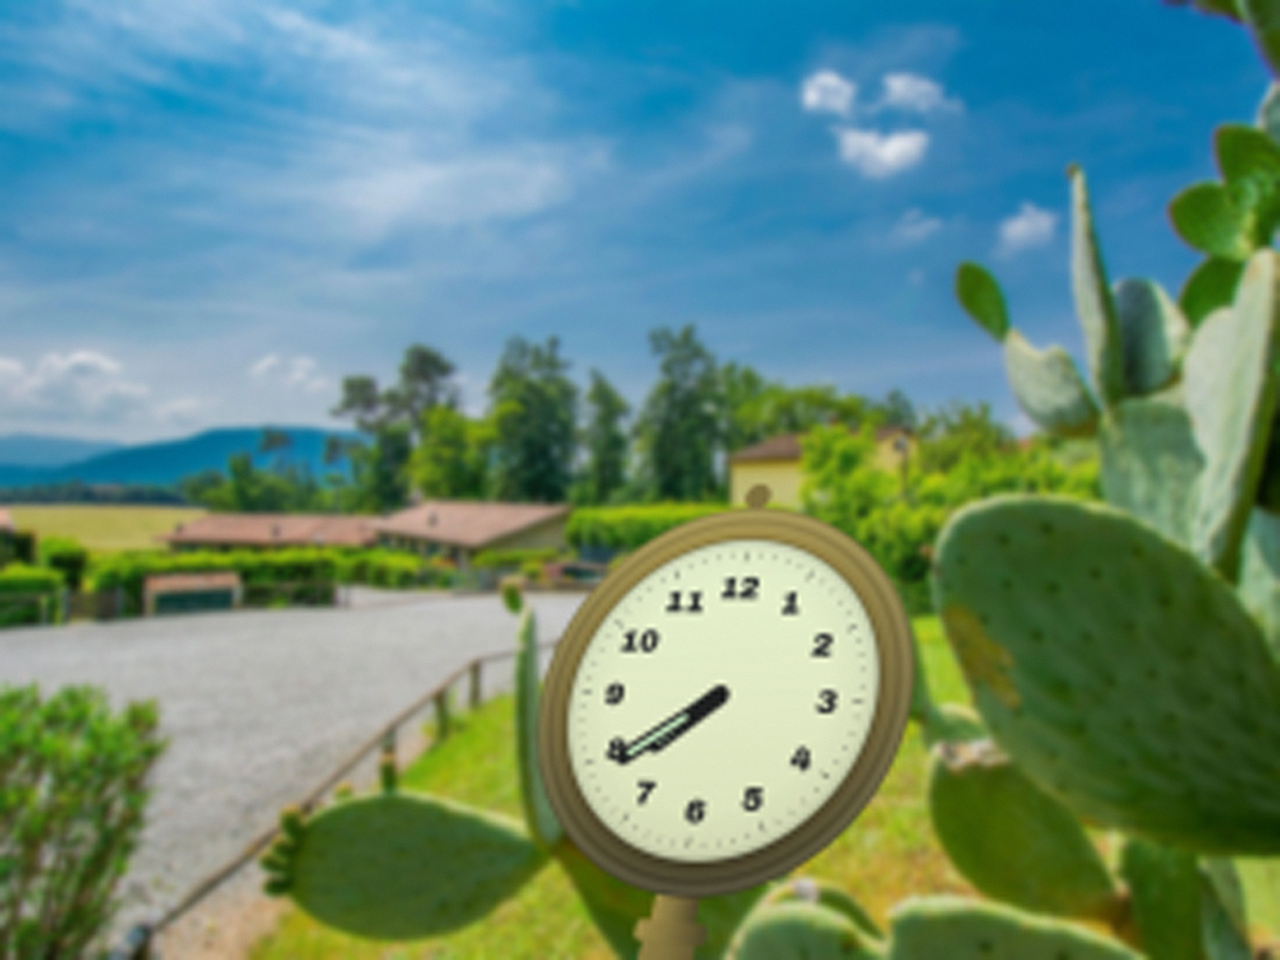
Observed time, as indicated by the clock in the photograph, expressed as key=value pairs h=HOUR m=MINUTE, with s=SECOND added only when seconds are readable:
h=7 m=39
